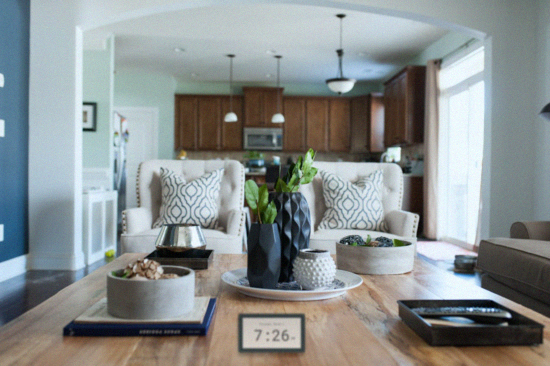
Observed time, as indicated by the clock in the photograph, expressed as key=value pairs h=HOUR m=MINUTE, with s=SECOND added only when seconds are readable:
h=7 m=26
